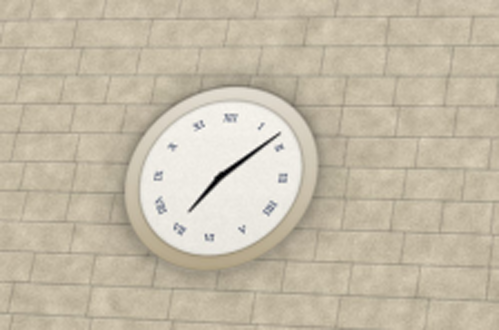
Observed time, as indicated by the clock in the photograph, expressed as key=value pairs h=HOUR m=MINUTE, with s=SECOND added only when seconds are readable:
h=7 m=8
